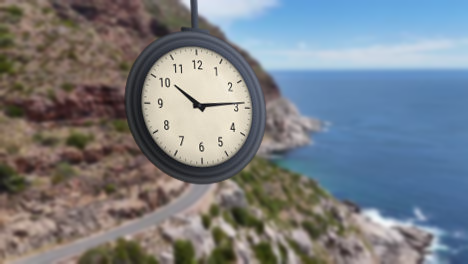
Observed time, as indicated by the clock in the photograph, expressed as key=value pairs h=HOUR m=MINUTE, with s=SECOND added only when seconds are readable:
h=10 m=14
